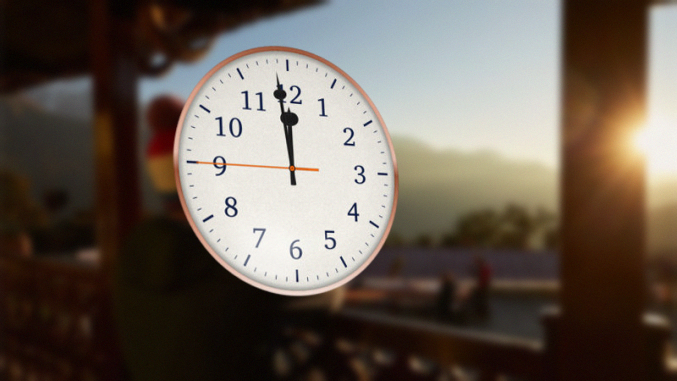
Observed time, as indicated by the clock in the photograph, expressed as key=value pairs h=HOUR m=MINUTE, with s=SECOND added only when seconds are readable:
h=11 m=58 s=45
